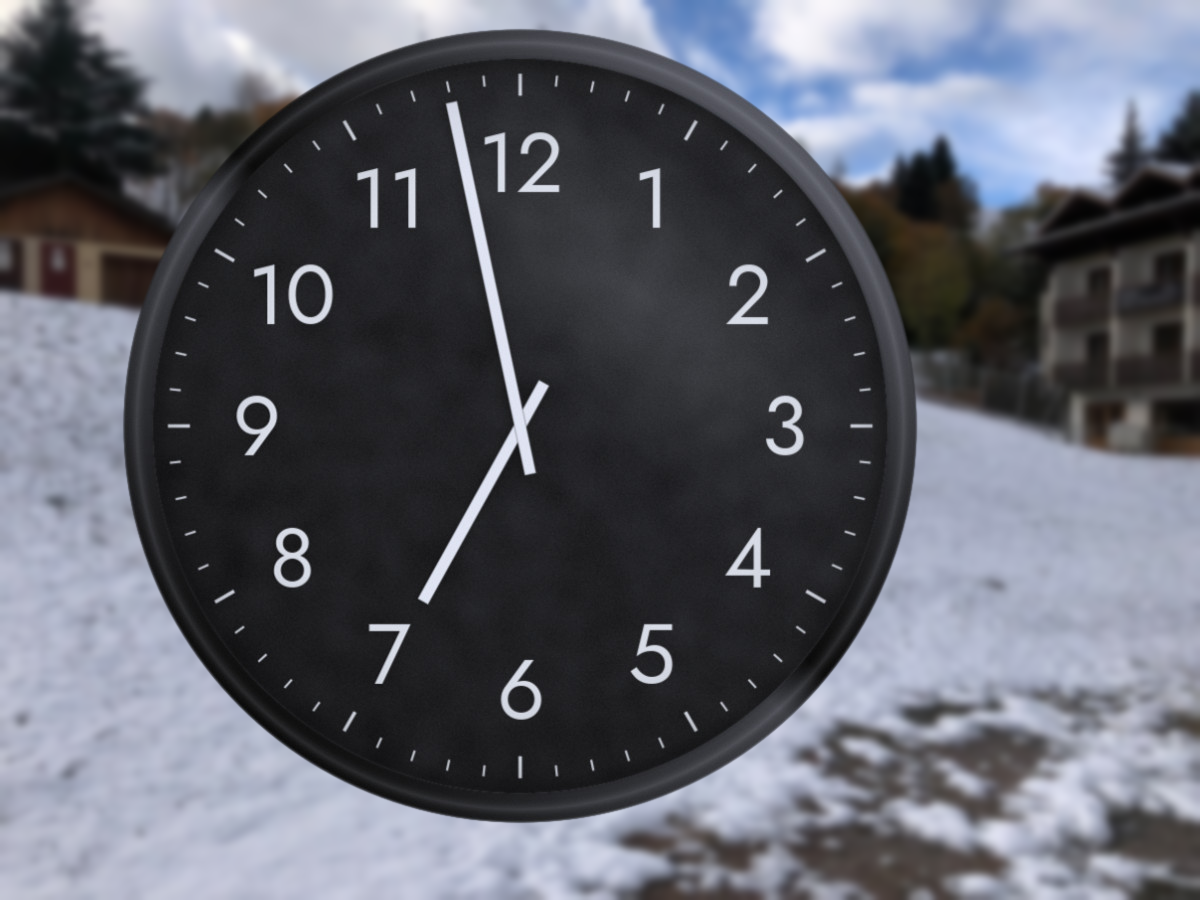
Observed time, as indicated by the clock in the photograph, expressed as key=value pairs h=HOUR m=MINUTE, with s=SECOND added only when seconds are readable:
h=6 m=58
